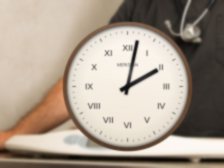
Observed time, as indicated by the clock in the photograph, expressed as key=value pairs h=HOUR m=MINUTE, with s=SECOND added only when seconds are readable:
h=2 m=2
